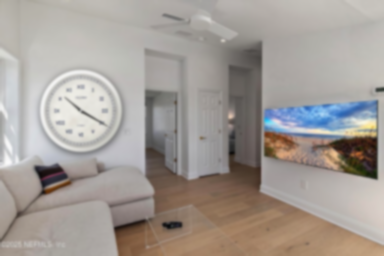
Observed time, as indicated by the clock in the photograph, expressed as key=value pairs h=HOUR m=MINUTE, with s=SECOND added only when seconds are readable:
h=10 m=20
